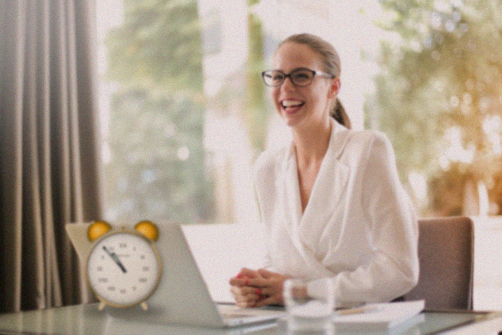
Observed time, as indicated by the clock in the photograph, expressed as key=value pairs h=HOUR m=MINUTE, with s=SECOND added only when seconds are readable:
h=10 m=53
